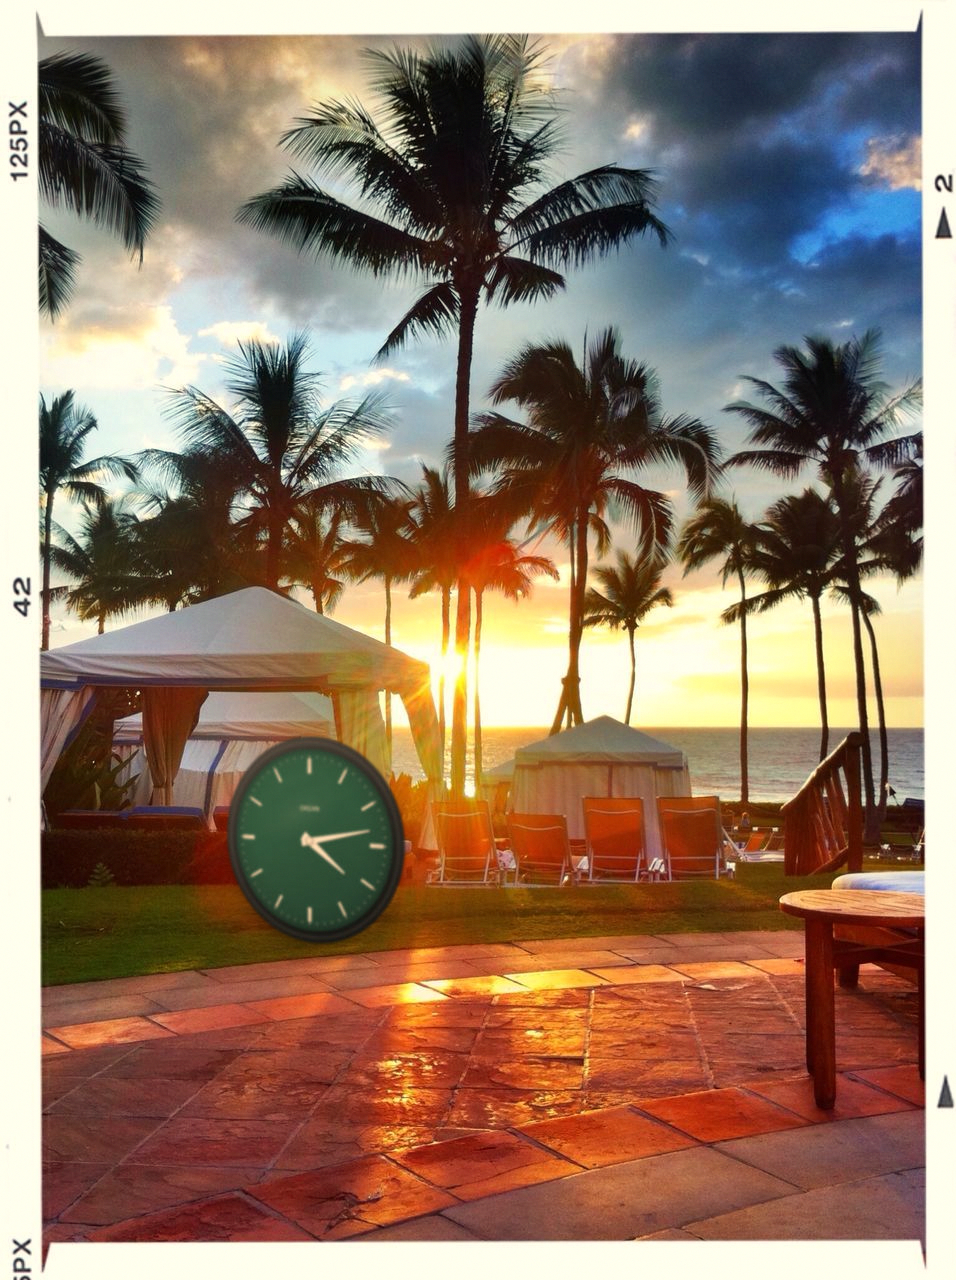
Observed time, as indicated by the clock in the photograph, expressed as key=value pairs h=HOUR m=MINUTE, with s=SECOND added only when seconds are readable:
h=4 m=13
